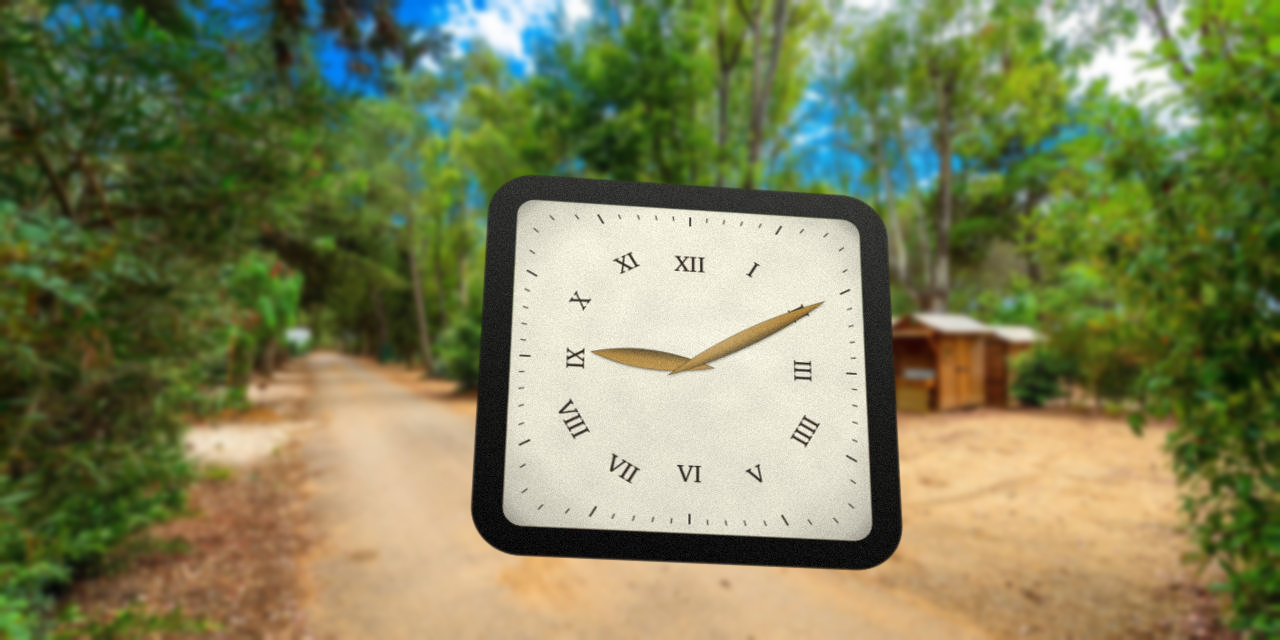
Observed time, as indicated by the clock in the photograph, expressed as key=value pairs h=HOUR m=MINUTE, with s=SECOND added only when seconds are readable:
h=9 m=10
